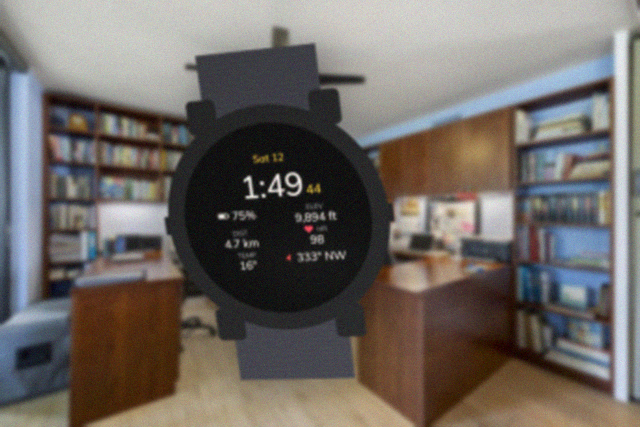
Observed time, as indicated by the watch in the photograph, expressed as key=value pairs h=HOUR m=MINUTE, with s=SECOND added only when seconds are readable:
h=1 m=49
